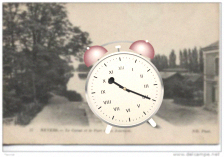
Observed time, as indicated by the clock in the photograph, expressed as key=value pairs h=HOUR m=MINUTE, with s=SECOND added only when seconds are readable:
h=10 m=20
